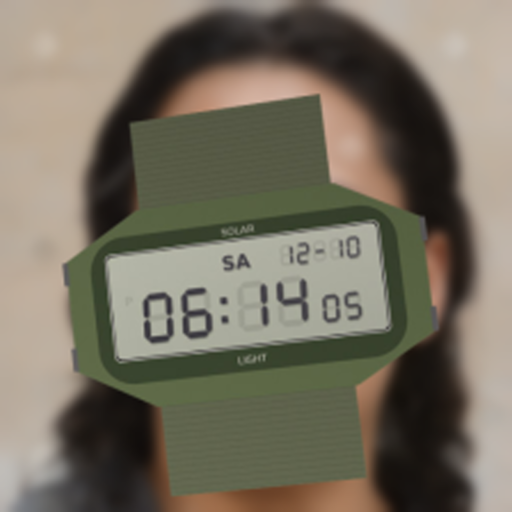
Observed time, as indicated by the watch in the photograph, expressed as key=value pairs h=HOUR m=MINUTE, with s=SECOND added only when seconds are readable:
h=6 m=14 s=5
